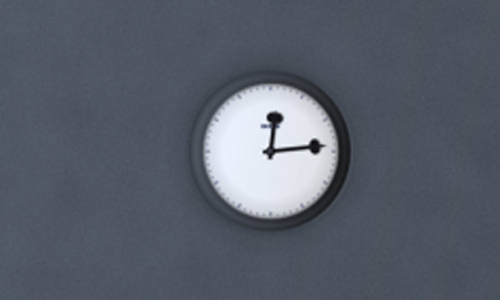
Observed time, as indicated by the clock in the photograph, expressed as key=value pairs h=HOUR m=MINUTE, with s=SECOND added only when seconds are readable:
h=12 m=14
